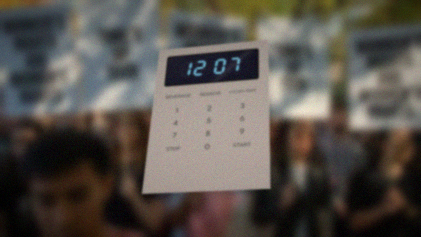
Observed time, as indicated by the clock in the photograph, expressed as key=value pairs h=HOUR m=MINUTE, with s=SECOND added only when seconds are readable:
h=12 m=7
